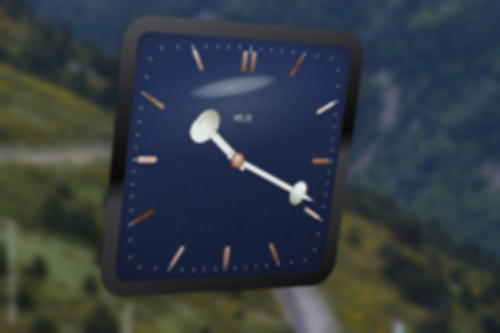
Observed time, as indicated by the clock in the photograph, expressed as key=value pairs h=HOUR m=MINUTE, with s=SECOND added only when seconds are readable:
h=10 m=19
